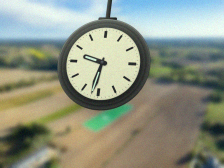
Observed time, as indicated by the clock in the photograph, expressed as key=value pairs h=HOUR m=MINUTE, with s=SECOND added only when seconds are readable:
h=9 m=32
